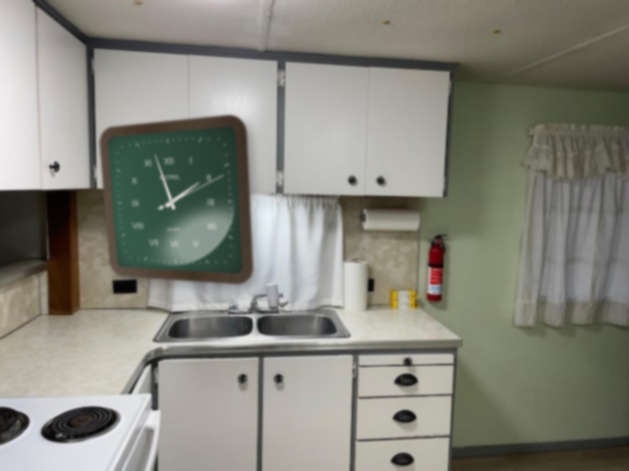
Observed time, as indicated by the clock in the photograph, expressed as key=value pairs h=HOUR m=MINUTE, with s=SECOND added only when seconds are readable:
h=1 m=57 s=11
